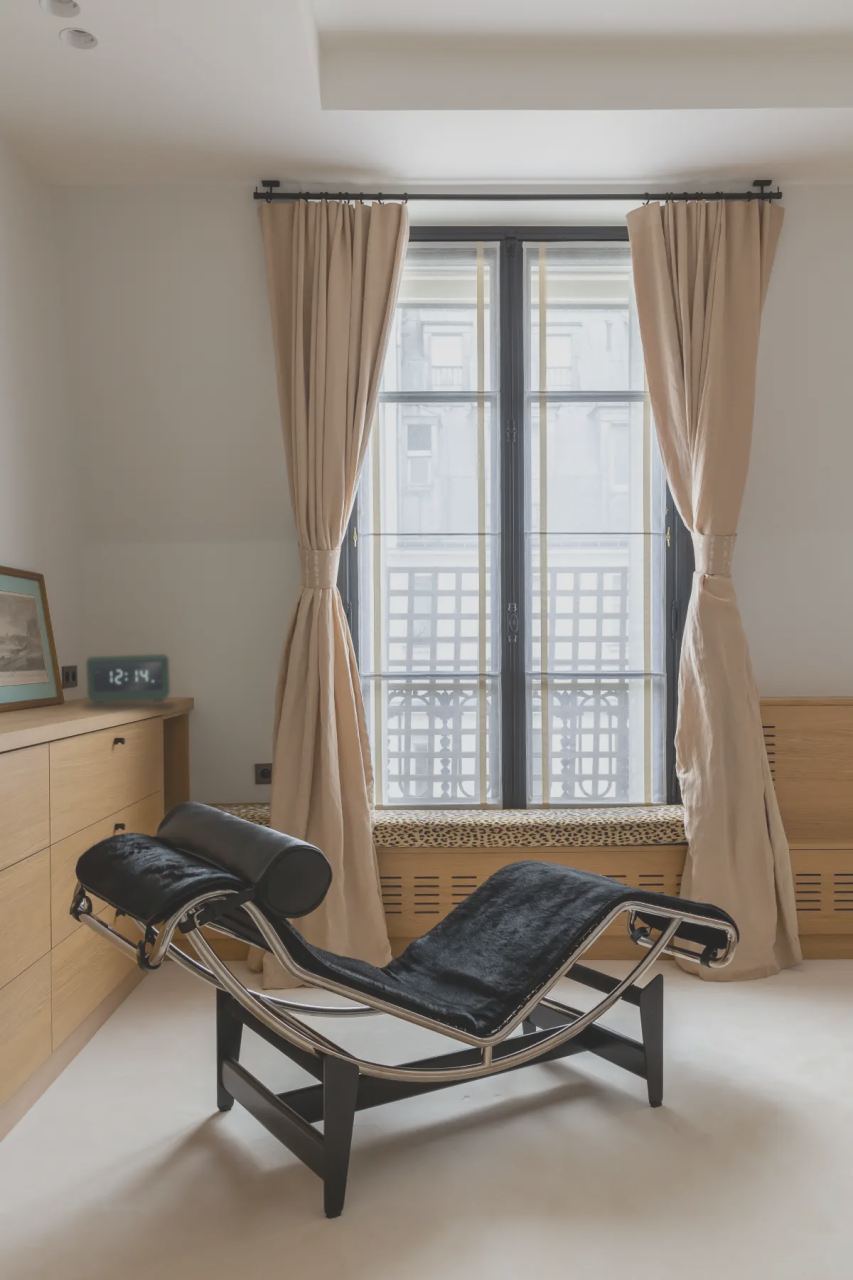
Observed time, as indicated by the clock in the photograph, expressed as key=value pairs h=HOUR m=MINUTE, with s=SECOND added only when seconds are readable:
h=12 m=14
